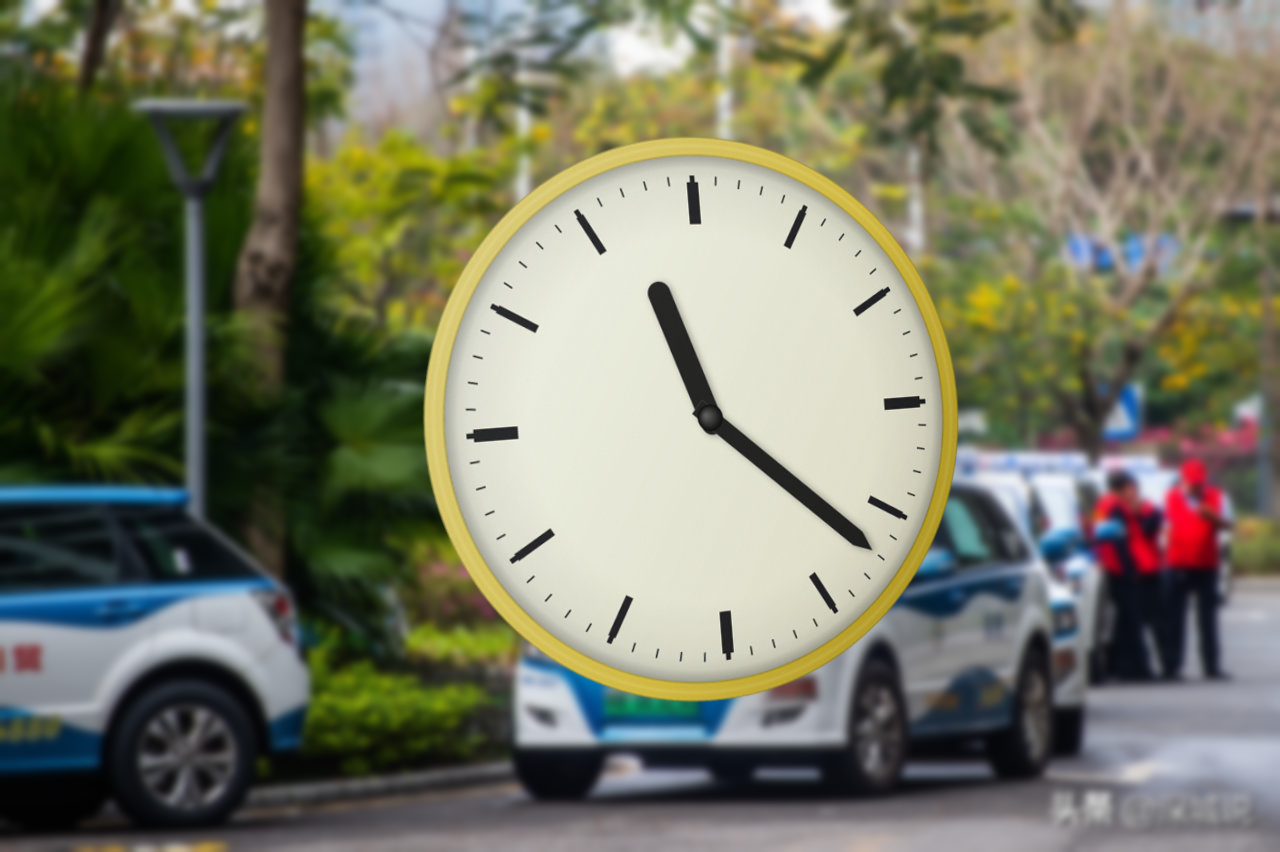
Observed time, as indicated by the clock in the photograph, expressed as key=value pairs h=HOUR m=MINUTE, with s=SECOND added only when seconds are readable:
h=11 m=22
